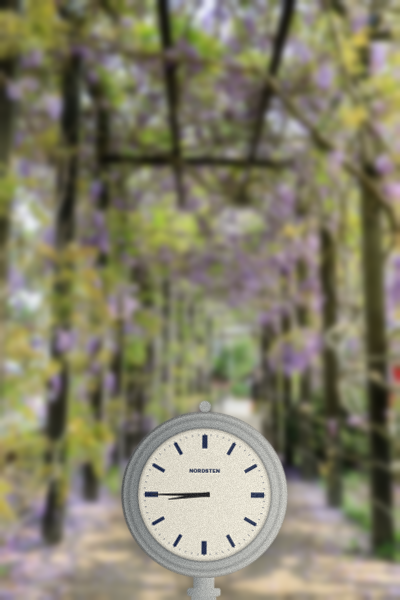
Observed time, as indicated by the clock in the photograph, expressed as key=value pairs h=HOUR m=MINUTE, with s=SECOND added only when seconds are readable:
h=8 m=45
